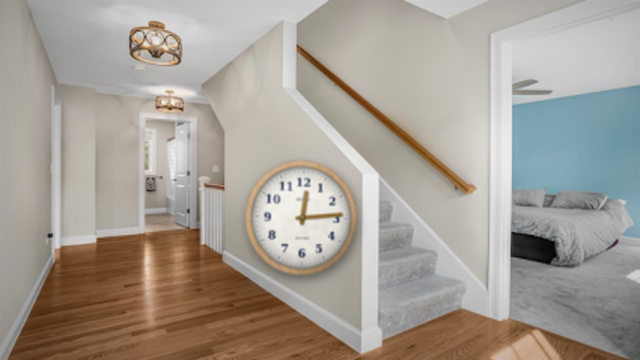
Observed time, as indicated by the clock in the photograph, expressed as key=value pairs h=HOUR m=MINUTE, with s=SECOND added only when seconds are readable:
h=12 m=14
